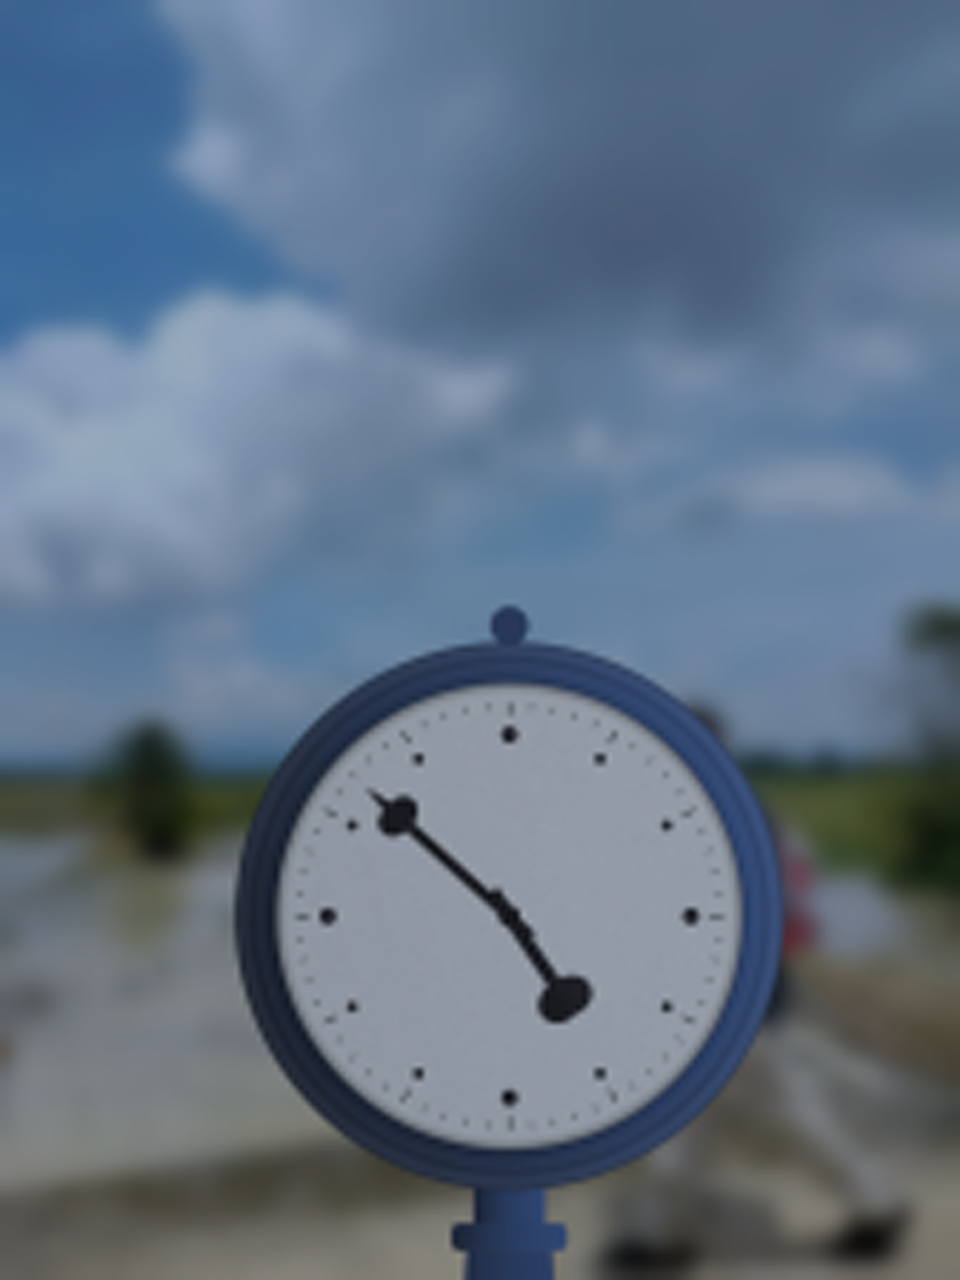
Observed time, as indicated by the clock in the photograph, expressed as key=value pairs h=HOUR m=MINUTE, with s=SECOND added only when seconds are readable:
h=4 m=52
